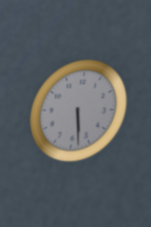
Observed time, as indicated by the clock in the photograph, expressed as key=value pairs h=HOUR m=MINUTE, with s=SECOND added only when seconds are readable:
h=5 m=28
